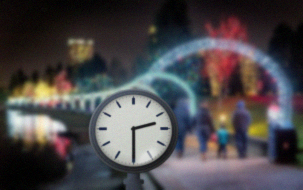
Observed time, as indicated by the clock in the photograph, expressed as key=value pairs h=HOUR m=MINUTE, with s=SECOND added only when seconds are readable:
h=2 m=30
